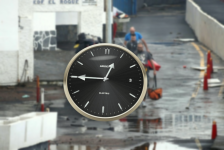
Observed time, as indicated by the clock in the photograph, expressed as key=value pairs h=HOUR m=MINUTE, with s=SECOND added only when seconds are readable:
h=12 m=45
